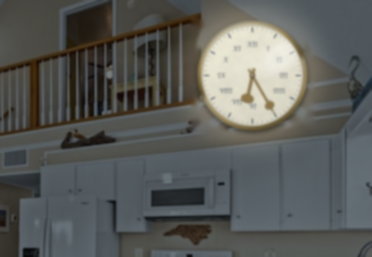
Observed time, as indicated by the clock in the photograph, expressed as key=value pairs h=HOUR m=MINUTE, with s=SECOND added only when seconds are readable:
h=6 m=25
